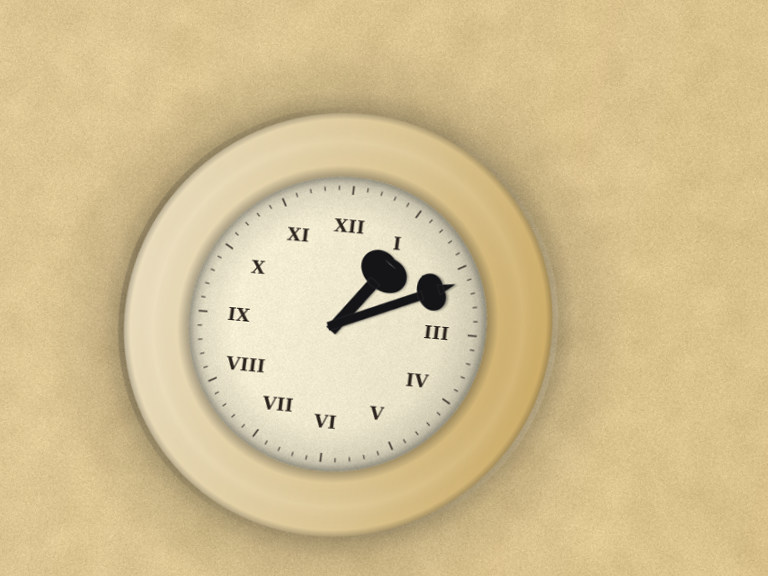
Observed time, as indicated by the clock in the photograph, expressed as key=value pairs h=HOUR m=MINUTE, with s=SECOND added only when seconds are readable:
h=1 m=11
